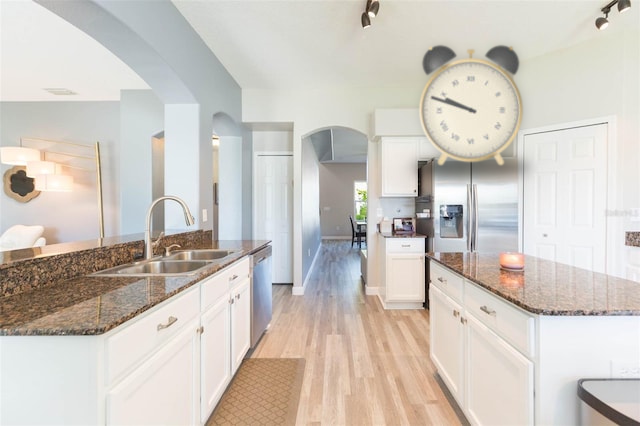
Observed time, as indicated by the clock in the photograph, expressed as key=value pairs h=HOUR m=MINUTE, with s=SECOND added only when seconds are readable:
h=9 m=48
